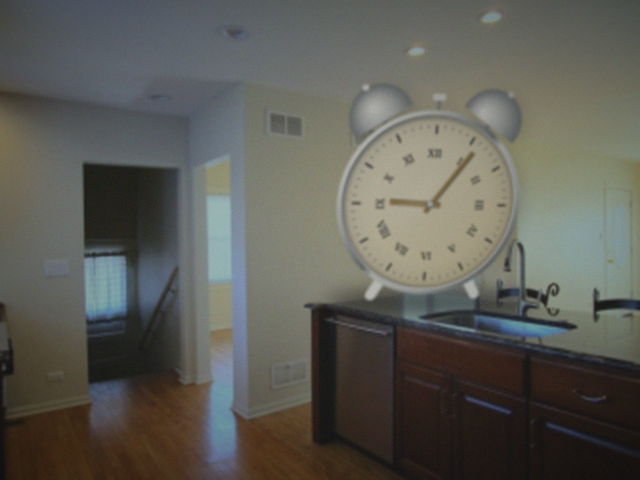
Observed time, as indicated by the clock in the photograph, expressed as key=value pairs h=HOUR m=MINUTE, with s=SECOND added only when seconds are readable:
h=9 m=6
